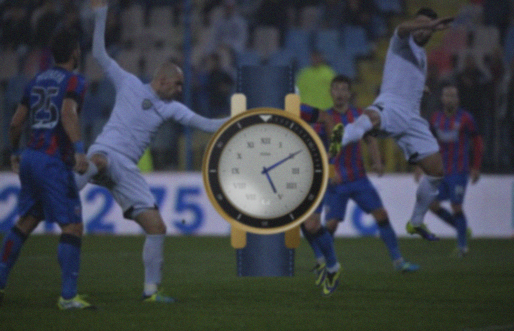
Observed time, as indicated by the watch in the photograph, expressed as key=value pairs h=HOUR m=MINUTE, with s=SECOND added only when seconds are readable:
h=5 m=10
